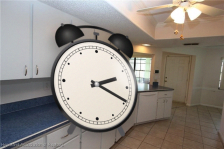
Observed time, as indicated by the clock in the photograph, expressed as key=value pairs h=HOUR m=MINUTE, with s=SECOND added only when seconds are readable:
h=2 m=19
